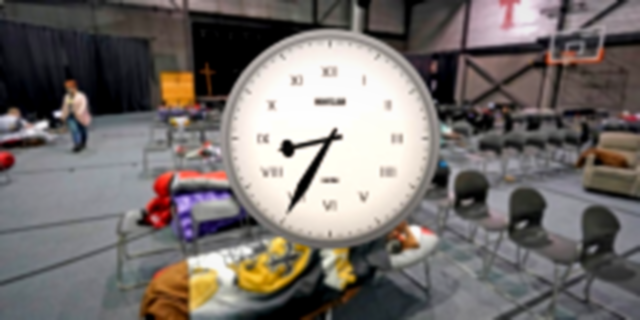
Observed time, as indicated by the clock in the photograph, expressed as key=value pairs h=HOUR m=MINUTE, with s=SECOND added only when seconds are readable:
h=8 m=35
